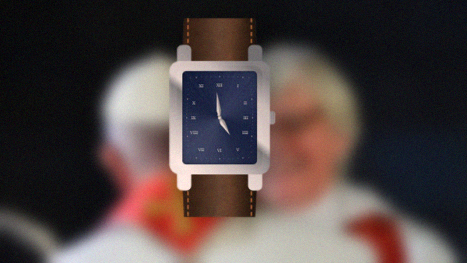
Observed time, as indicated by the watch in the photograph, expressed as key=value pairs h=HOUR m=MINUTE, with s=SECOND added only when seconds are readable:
h=4 m=59
